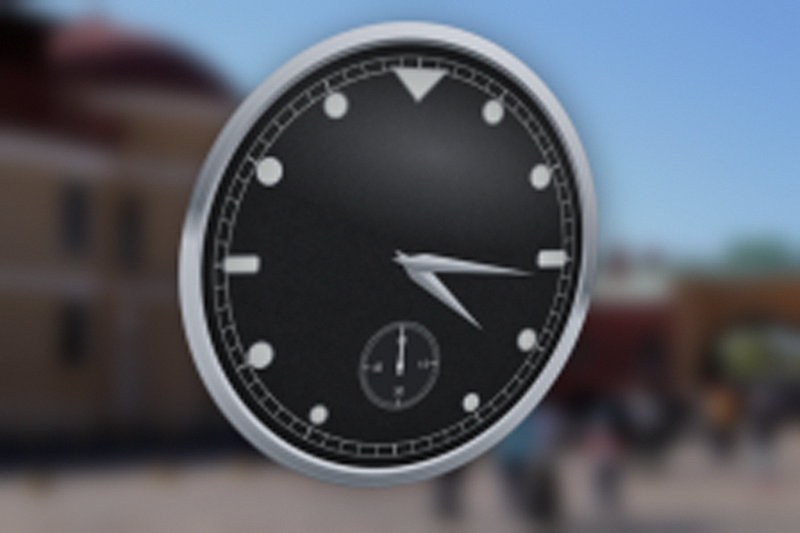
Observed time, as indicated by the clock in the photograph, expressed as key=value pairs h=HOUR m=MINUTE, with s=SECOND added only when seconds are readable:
h=4 m=16
